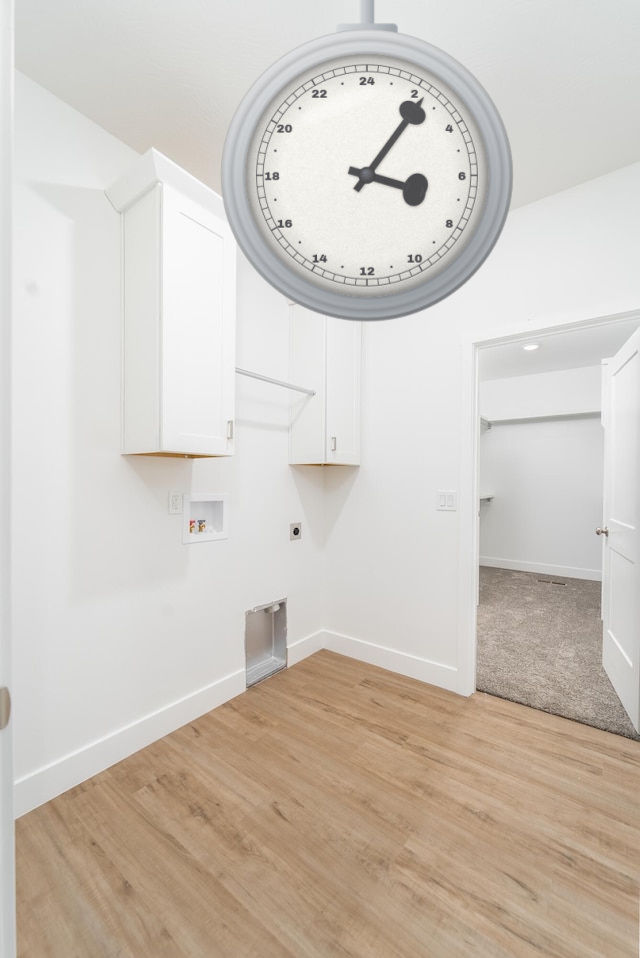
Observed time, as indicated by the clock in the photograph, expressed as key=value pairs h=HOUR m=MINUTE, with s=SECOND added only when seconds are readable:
h=7 m=6
